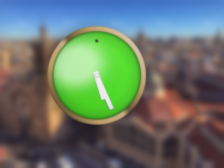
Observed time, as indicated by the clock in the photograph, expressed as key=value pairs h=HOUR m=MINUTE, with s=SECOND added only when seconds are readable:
h=5 m=26
